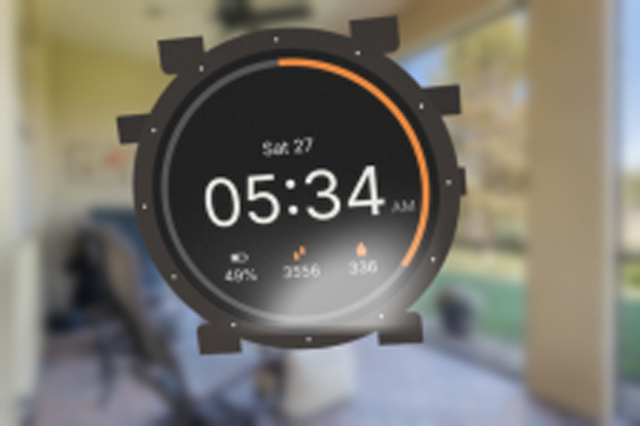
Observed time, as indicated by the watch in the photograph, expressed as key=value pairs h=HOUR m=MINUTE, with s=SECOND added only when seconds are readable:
h=5 m=34
